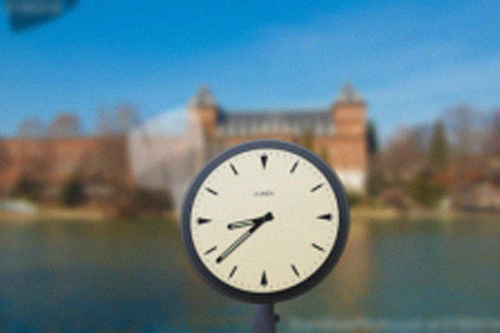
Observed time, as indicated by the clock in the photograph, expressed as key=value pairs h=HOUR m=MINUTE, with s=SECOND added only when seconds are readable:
h=8 m=38
